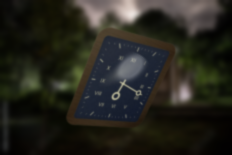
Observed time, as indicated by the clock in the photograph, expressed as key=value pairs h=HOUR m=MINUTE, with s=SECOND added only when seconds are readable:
h=6 m=18
